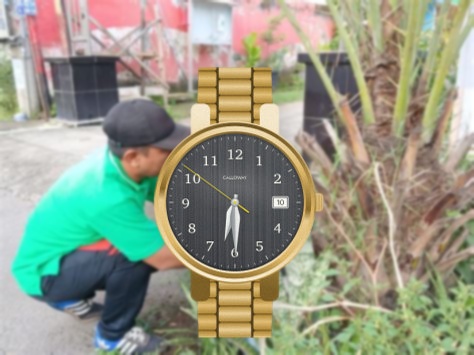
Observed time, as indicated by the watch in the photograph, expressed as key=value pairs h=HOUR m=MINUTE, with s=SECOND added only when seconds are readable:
h=6 m=29 s=51
